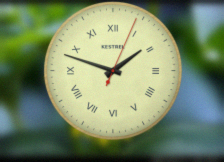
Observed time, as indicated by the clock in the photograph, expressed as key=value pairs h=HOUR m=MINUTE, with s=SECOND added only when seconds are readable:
h=1 m=48 s=4
